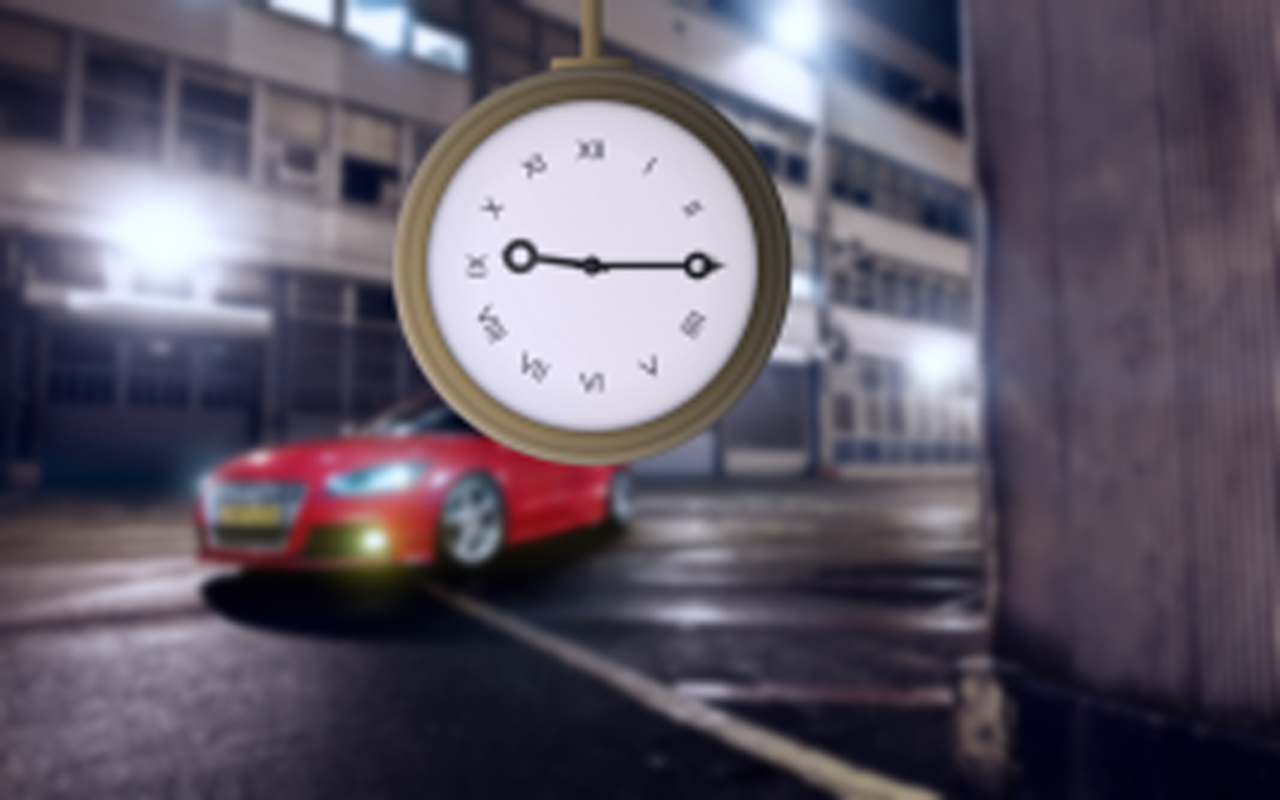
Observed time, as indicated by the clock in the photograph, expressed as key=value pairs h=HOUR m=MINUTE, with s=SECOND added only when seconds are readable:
h=9 m=15
